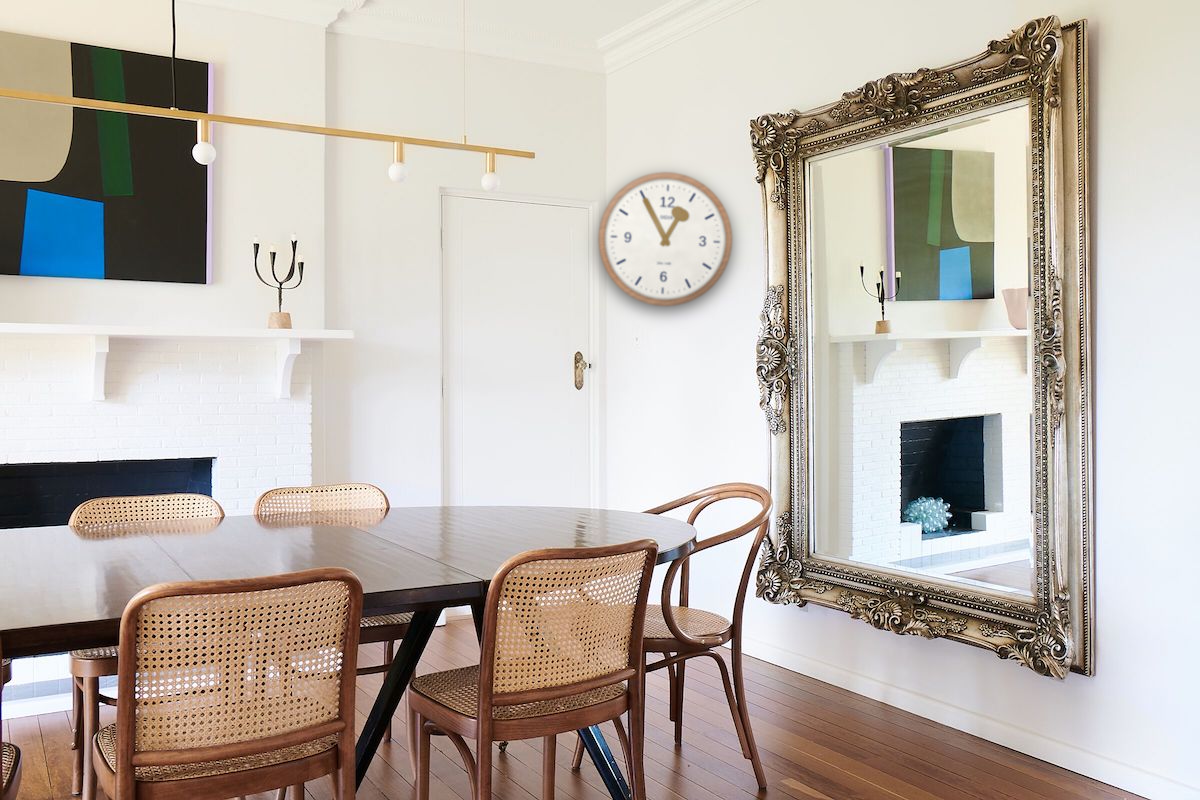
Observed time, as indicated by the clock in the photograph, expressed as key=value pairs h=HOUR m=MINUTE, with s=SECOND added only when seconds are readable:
h=12 m=55
